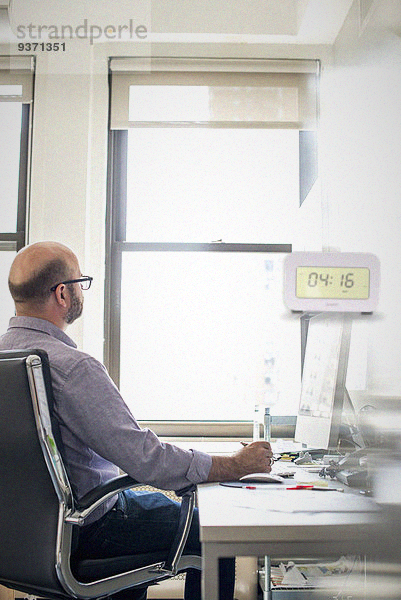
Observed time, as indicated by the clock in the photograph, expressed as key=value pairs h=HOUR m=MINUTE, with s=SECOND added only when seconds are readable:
h=4 m=16
